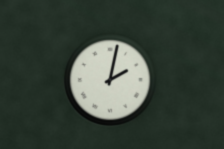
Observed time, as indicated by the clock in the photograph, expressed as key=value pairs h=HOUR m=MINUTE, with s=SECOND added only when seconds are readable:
h=2 m=2
